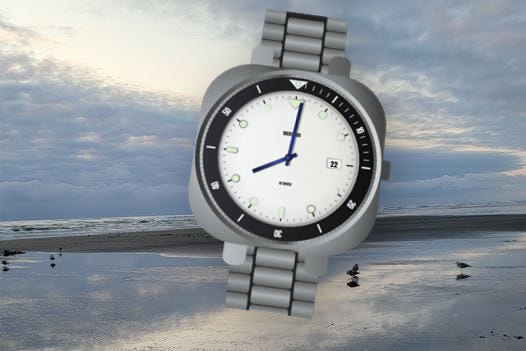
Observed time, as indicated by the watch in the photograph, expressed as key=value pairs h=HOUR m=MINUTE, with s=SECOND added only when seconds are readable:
h=8 m=1
